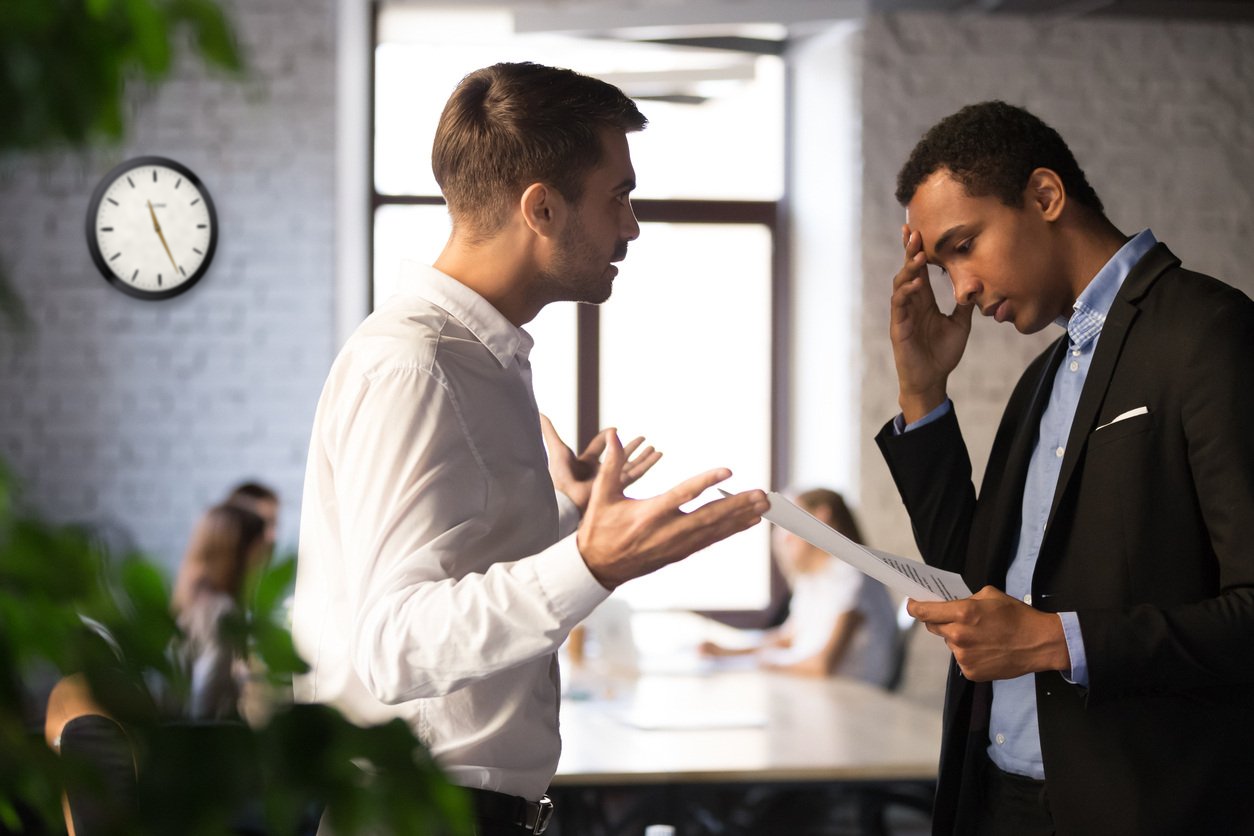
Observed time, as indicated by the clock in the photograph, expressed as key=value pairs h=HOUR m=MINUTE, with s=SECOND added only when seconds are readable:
h=11 m=26
